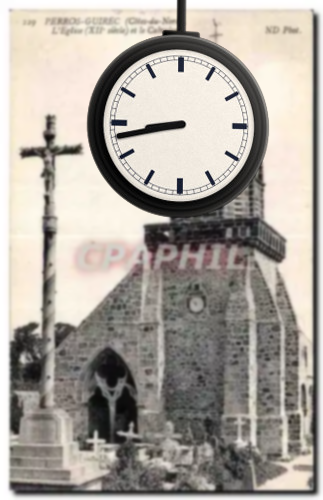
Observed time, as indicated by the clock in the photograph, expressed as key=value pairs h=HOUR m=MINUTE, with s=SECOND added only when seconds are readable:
h=8 m=43
